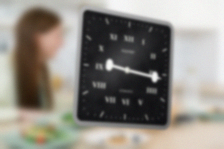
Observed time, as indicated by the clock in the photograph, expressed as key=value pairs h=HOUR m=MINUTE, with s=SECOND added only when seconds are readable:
h=9 m=16
